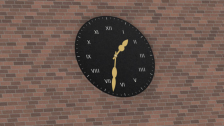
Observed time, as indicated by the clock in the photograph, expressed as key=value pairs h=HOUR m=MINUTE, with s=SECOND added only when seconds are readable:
h=1 m=33
